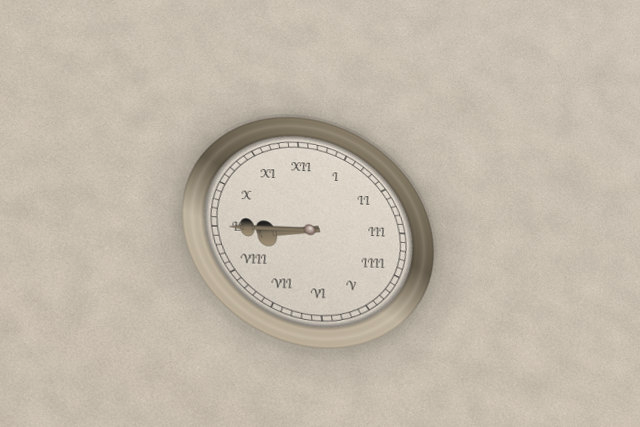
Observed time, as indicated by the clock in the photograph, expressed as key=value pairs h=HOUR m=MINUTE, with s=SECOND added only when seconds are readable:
h=8 m=45
